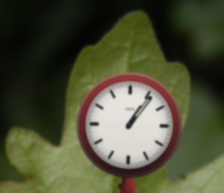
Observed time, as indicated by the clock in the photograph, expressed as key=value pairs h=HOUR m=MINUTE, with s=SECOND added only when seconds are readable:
h=1 m=6
